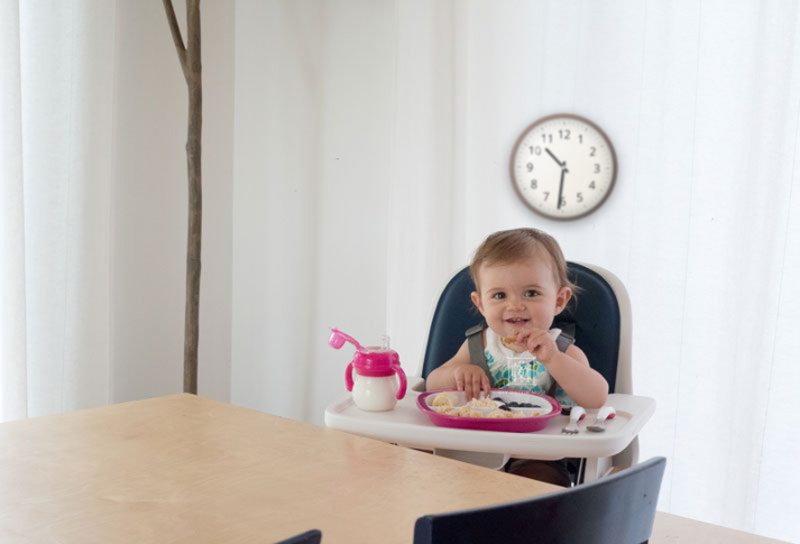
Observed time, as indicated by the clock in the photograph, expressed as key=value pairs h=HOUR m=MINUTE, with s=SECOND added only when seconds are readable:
h=10 m=31
